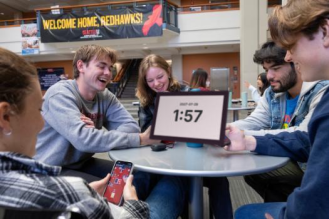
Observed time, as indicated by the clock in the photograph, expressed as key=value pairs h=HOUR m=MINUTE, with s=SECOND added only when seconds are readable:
h=1 m=57
